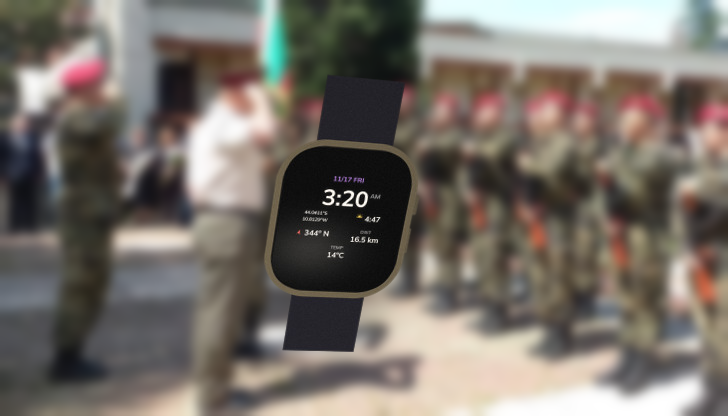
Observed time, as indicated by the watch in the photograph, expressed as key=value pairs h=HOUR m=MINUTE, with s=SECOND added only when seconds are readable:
h=3 m=20
